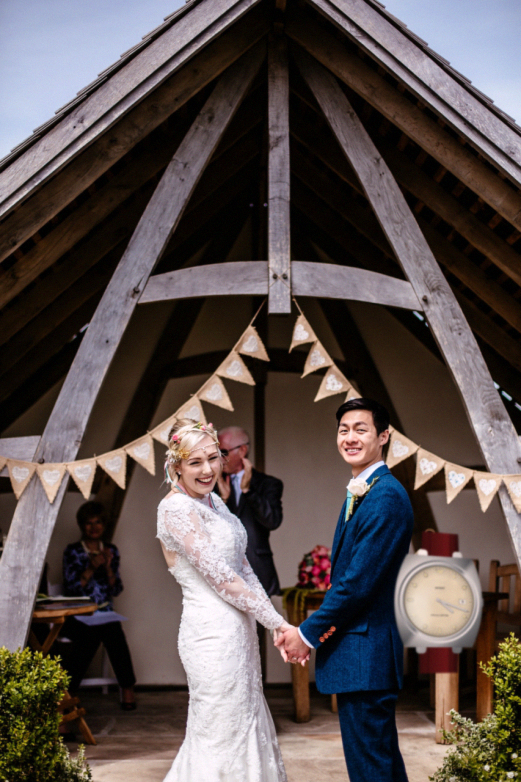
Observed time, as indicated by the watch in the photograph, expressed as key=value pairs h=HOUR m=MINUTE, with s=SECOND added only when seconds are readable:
h=4 m=18
